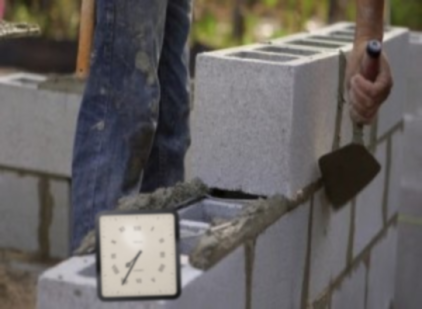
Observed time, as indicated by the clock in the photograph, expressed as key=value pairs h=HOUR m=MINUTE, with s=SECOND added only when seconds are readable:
h=7 m=35
